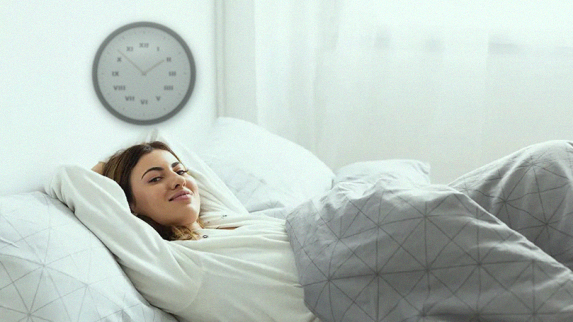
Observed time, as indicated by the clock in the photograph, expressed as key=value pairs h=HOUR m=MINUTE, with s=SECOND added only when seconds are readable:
h=1 m=52
